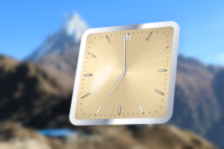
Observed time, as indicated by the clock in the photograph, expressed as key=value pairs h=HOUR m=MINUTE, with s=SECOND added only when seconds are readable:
h=6 m=59
